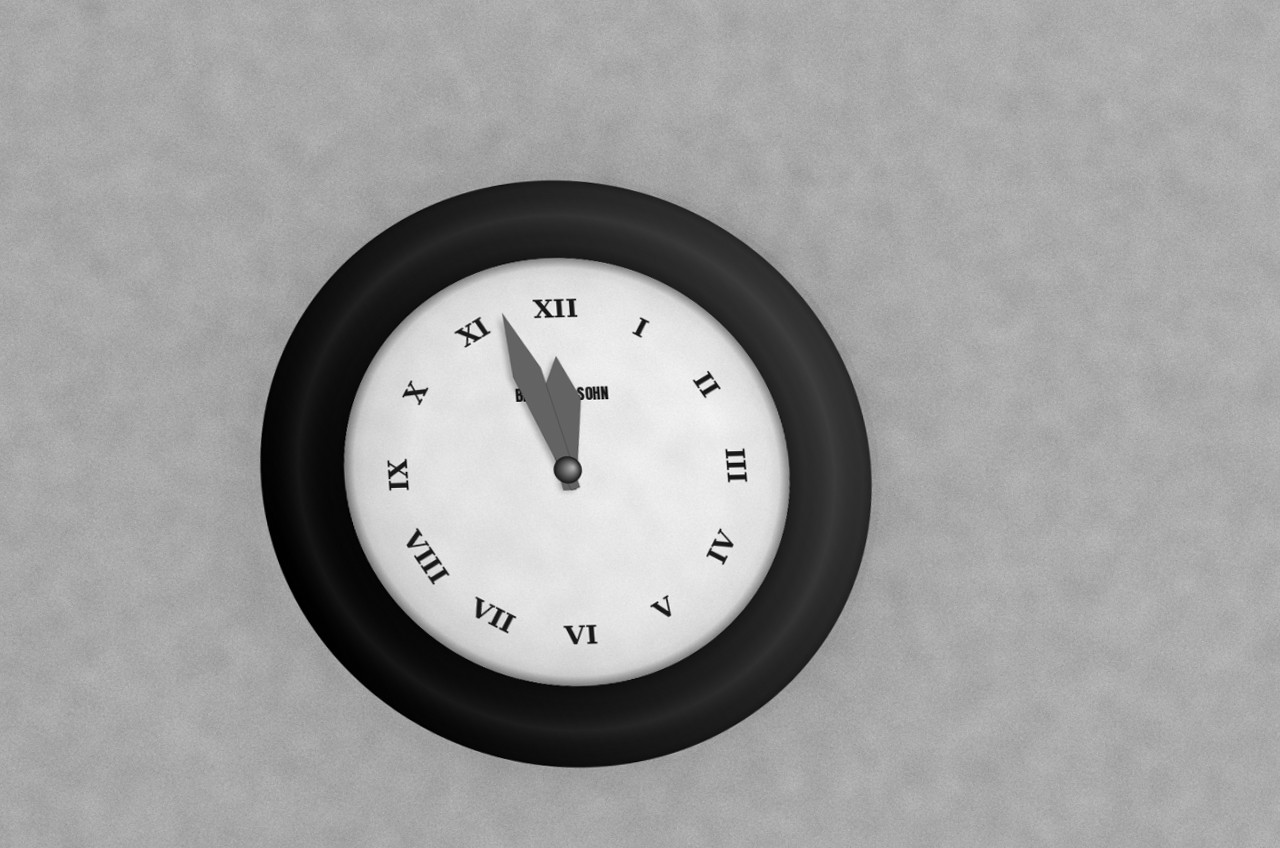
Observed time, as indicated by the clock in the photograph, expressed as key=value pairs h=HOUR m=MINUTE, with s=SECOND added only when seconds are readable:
h=11 m=57
